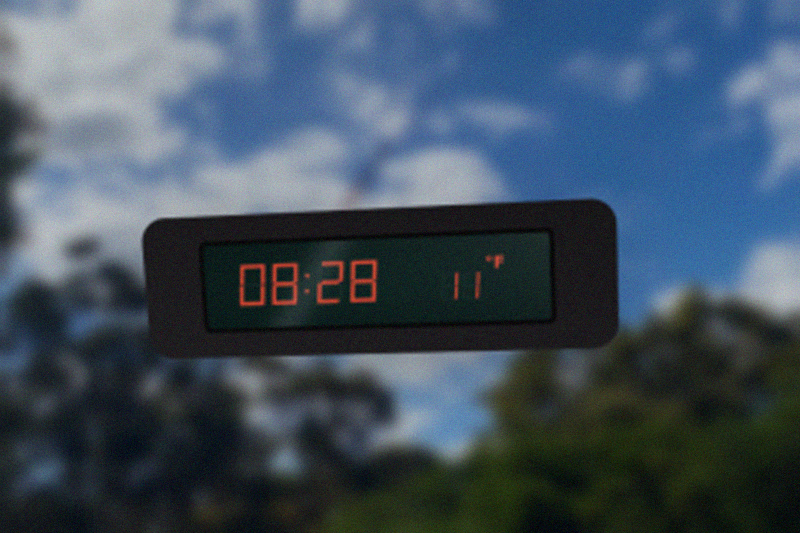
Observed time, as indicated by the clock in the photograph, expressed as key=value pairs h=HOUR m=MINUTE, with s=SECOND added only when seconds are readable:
h=8 m=28
